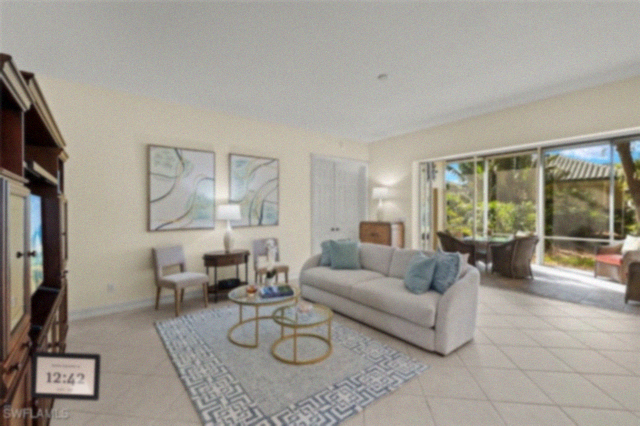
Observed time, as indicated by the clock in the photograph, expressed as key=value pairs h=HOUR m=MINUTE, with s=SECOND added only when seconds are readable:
h=12 m=42
